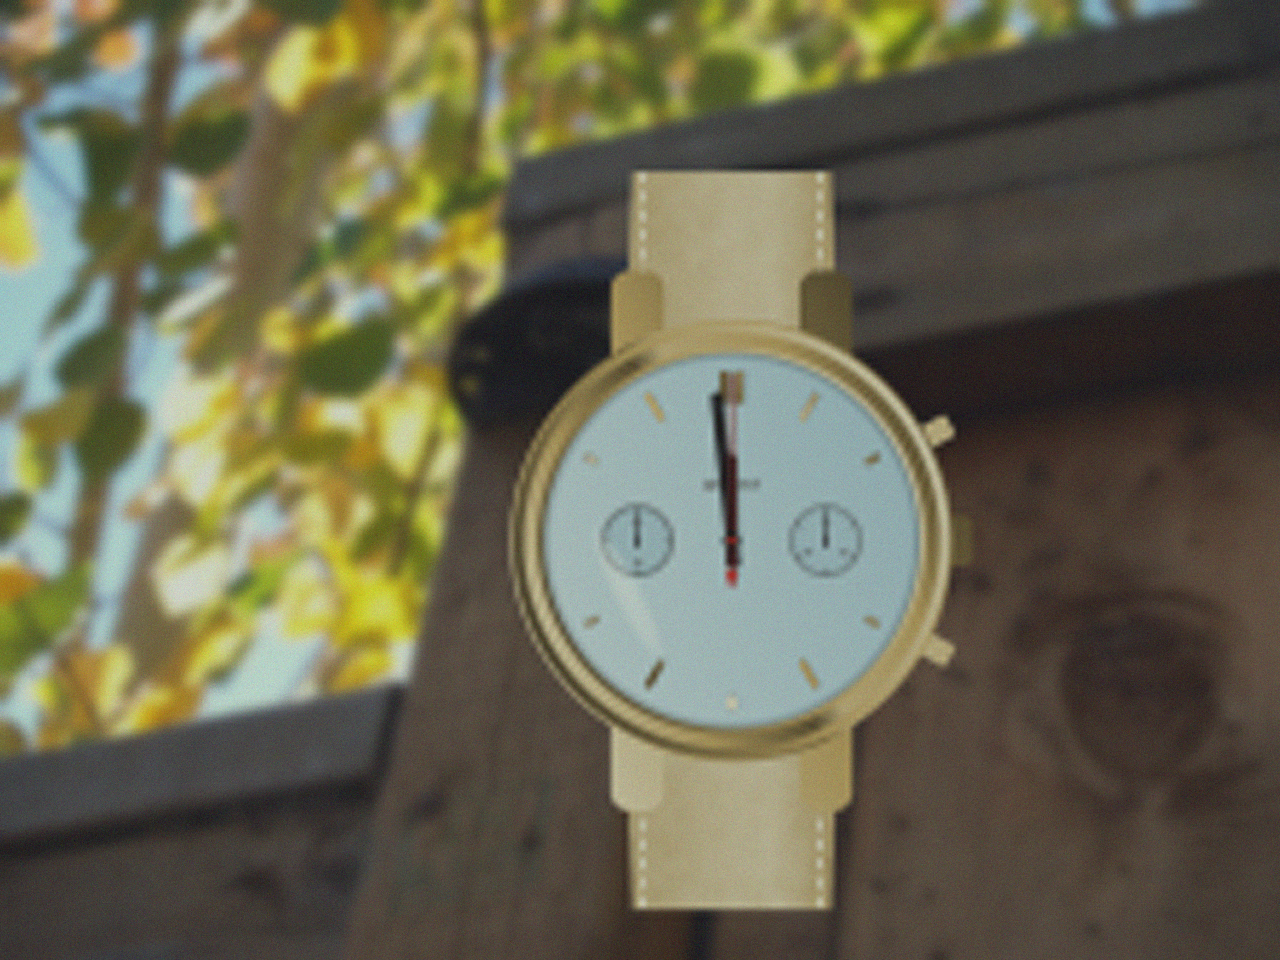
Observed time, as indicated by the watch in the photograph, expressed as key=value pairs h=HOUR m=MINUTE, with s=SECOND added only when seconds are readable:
h=11 m=59
